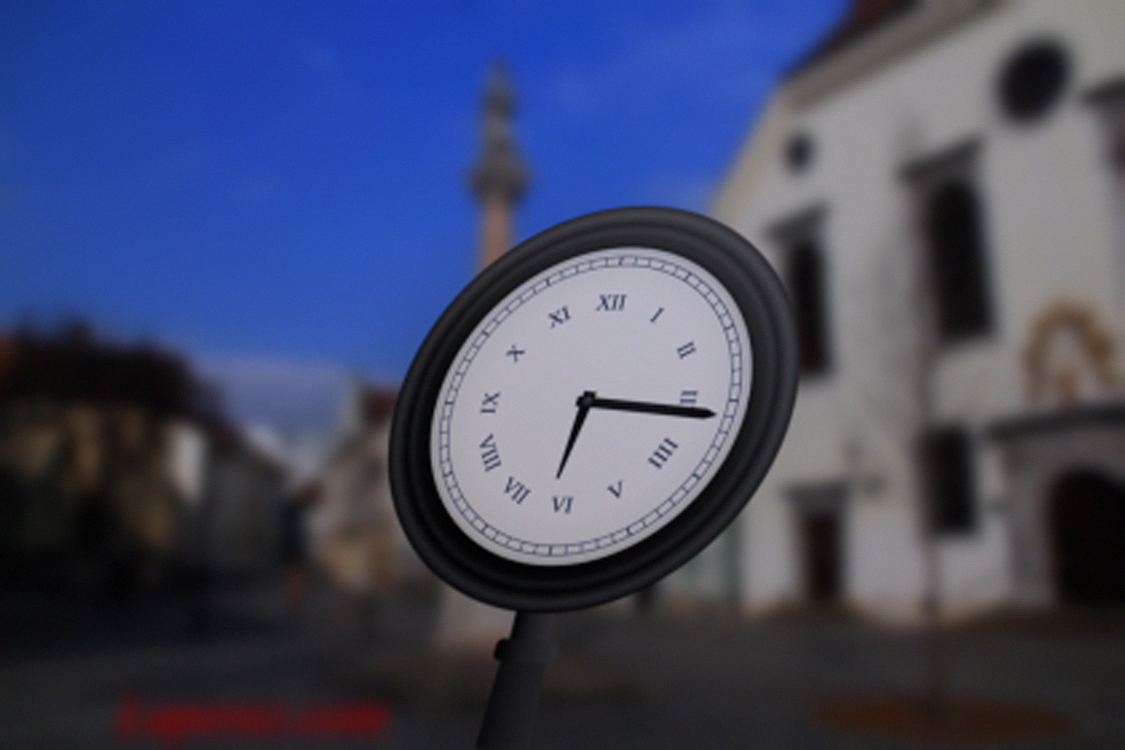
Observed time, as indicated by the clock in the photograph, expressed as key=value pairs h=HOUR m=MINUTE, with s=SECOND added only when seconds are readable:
h=6 m=16
